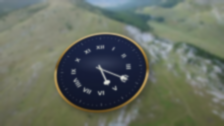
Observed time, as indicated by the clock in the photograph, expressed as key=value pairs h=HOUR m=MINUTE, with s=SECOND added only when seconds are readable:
h=5 m=20
